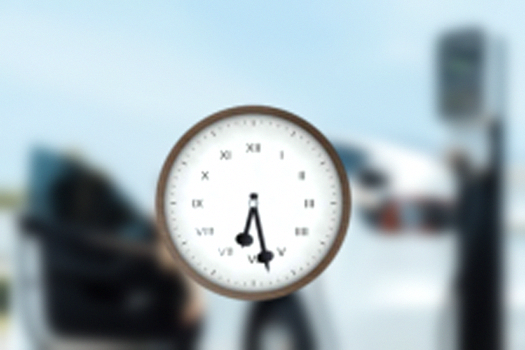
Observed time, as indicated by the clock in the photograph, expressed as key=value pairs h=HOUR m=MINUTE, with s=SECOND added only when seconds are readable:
h=6 m=28
